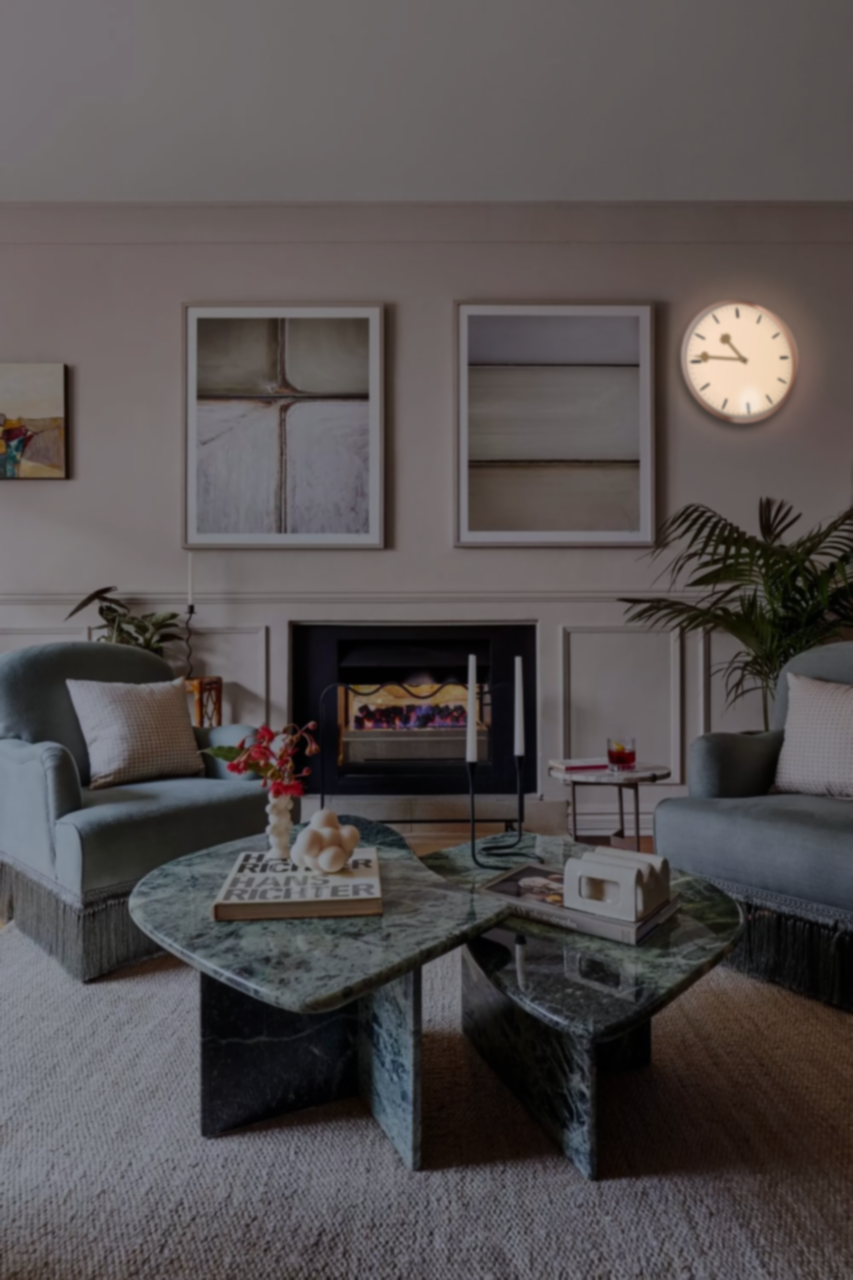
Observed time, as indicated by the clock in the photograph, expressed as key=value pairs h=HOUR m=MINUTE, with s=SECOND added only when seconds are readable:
h=10 m=46
